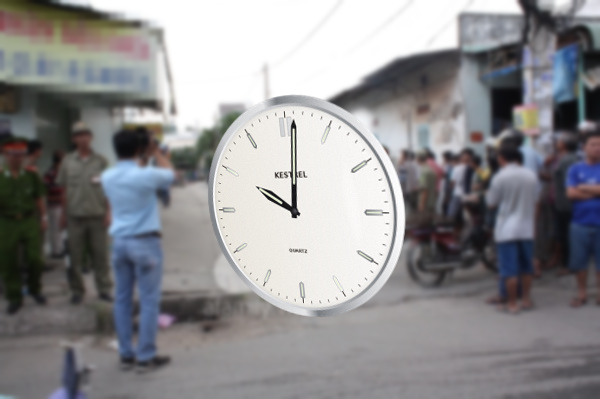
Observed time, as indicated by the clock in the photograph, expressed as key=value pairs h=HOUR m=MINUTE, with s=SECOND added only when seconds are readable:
h=10 m=1
